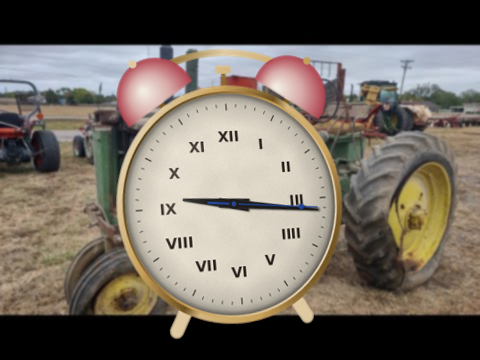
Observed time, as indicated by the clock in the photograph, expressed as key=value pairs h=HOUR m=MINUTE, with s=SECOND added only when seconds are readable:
h=9 m=16 s=16
